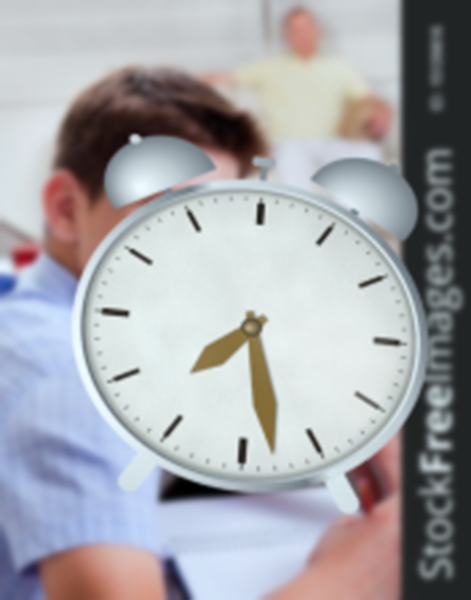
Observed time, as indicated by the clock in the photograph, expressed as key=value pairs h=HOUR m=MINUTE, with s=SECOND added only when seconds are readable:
h=7 m=28
